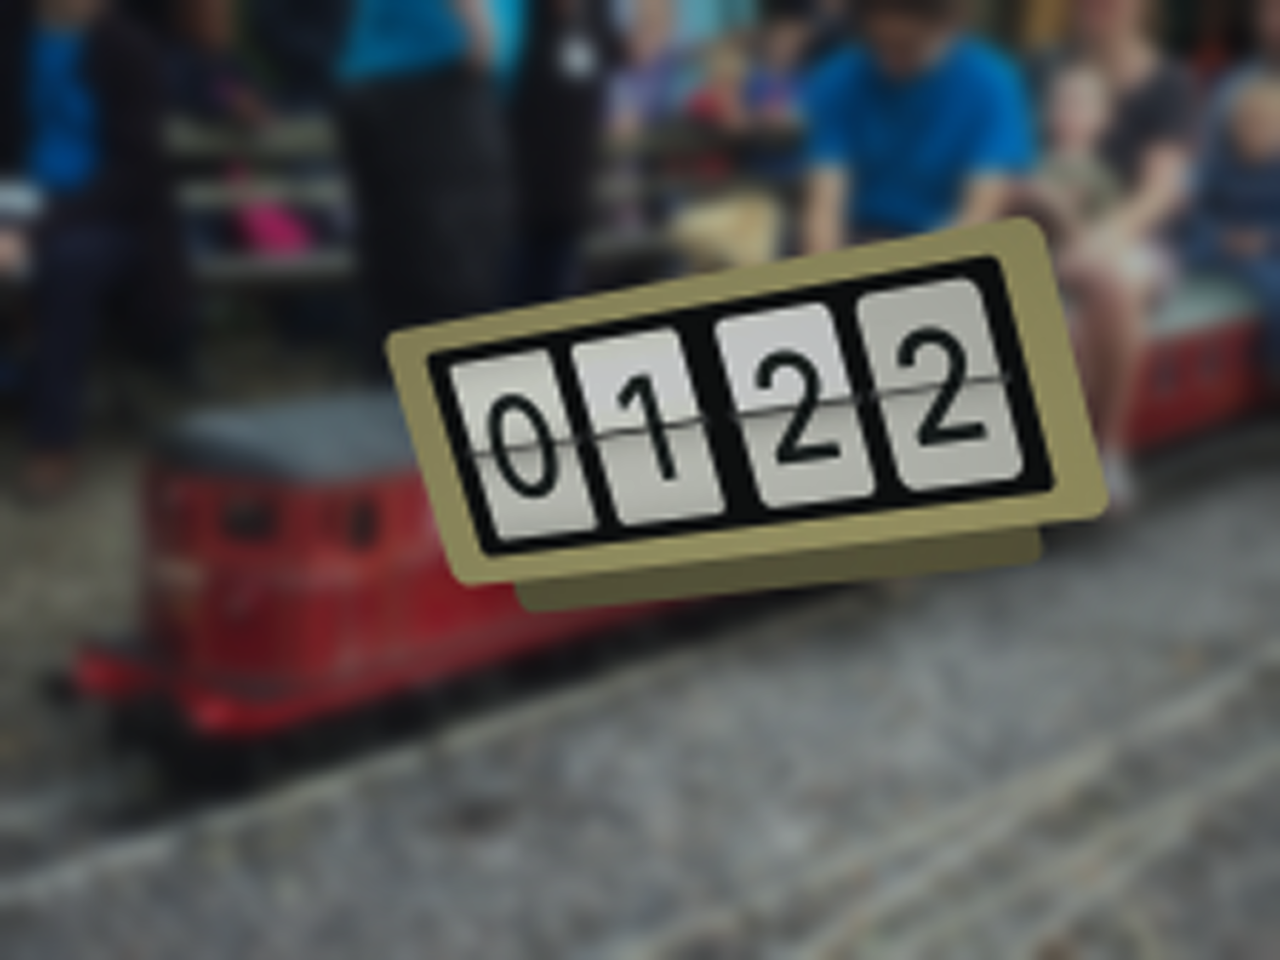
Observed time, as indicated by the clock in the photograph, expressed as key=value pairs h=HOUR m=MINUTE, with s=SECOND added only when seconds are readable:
h=1 m=22
